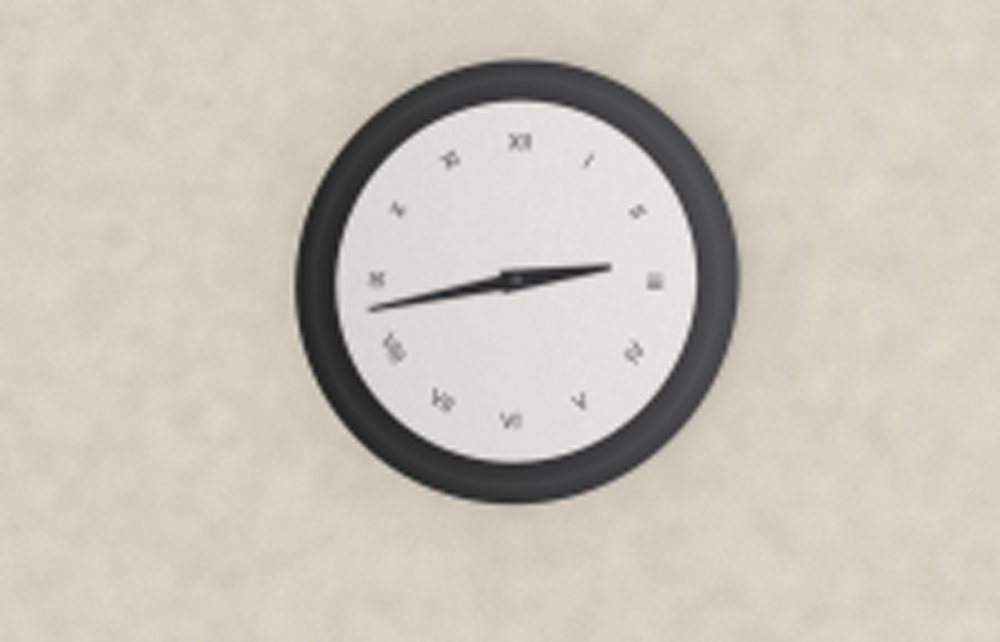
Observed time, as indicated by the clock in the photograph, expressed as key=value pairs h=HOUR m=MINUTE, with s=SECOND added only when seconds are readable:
h=2 m=43
